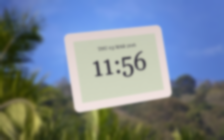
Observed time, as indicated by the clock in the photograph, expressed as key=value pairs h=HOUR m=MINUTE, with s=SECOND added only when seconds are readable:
h=11 m=56
